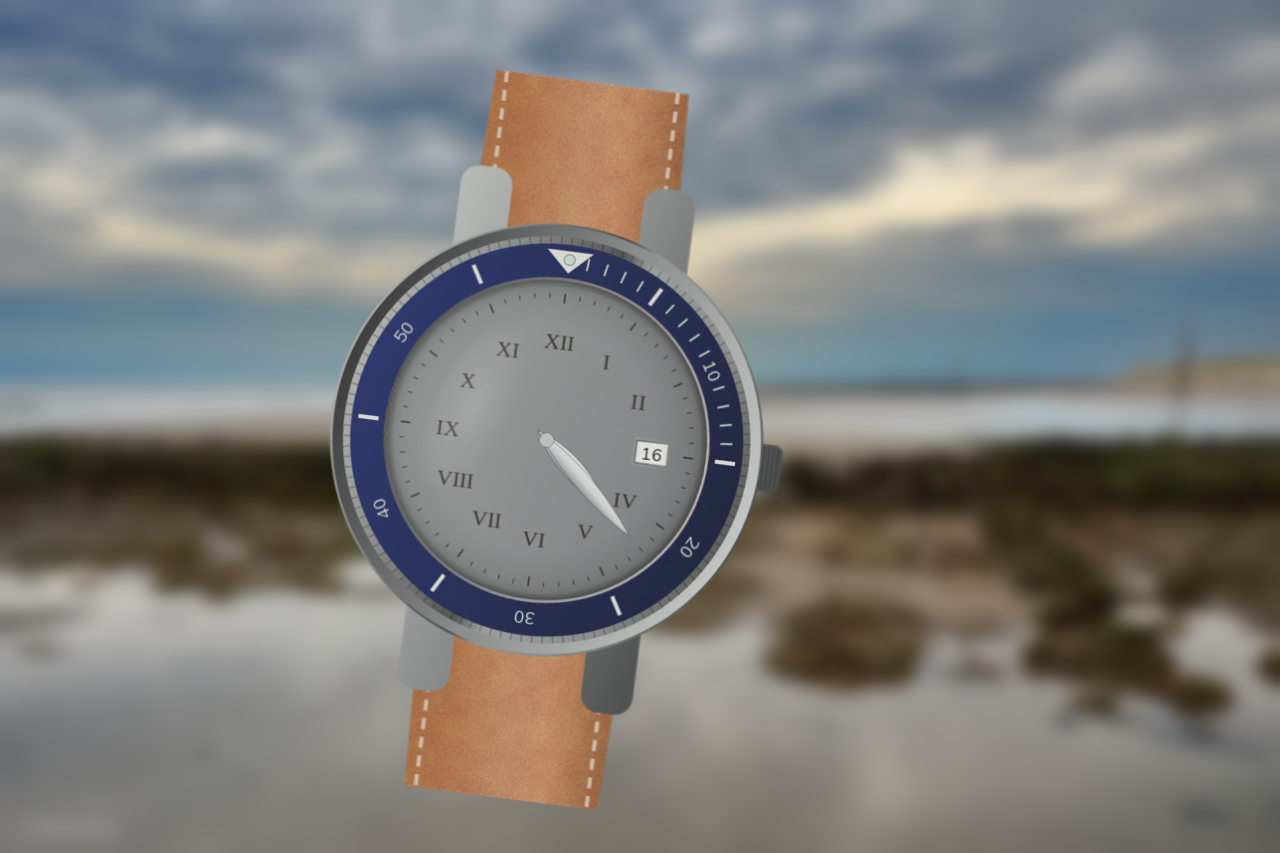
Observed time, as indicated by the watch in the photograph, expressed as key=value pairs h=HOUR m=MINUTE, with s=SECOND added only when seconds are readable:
h=4 m=22
